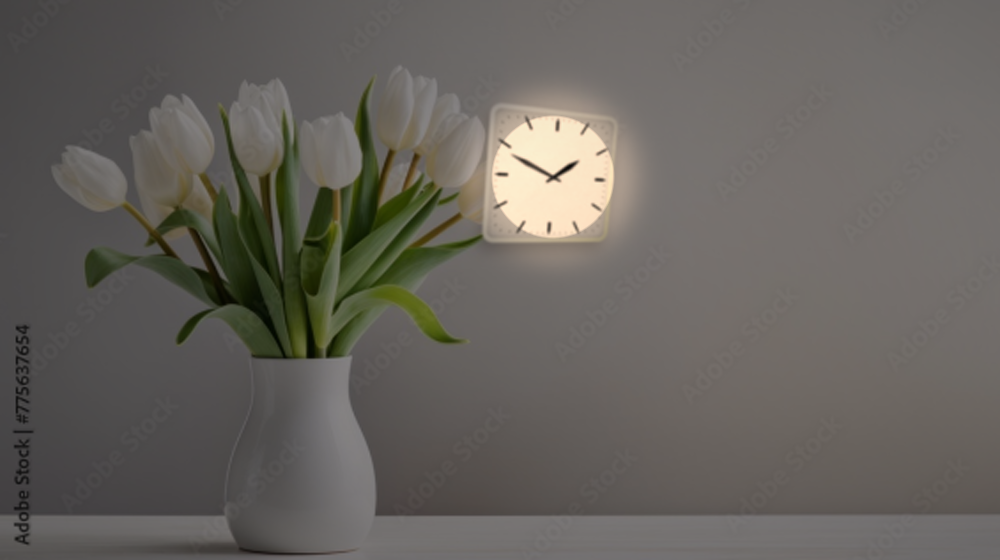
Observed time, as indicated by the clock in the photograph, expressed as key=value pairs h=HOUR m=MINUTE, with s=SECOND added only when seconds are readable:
h=1 m=49
